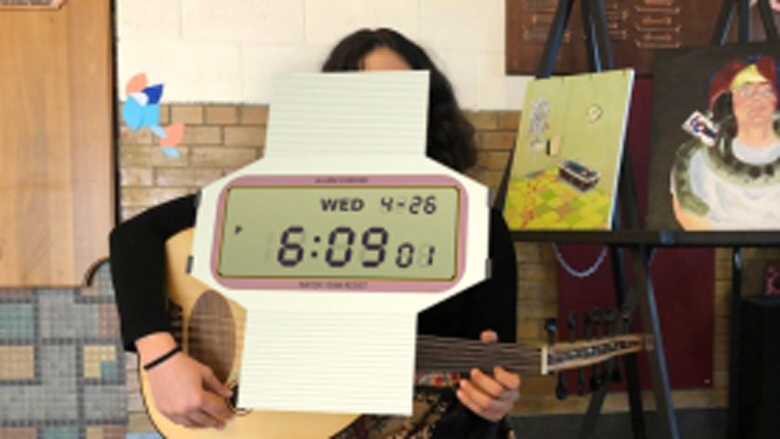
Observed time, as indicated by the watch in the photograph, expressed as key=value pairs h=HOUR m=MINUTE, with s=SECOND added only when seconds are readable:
h=6 m=9 s=1
